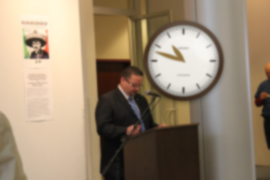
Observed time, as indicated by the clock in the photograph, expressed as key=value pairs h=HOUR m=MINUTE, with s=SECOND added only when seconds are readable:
h=10 m=48
